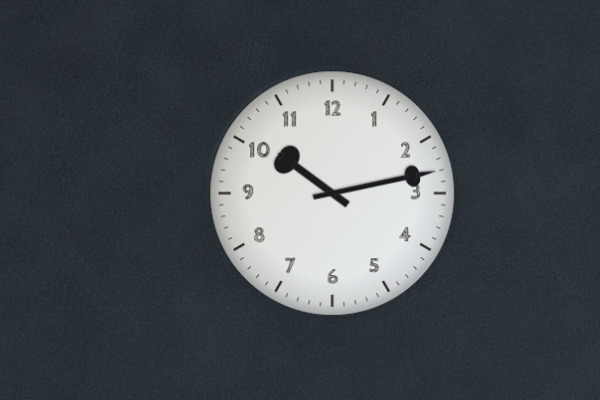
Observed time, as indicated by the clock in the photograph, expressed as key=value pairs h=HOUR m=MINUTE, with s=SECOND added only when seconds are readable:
h=10 m=13
